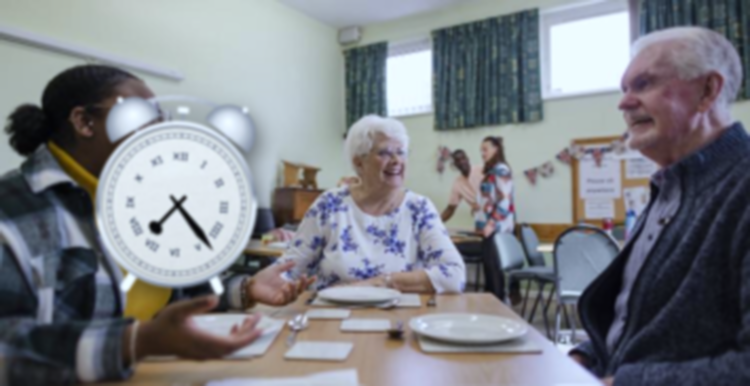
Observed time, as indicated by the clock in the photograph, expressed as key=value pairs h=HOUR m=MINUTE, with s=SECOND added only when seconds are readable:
h=7 m=23
